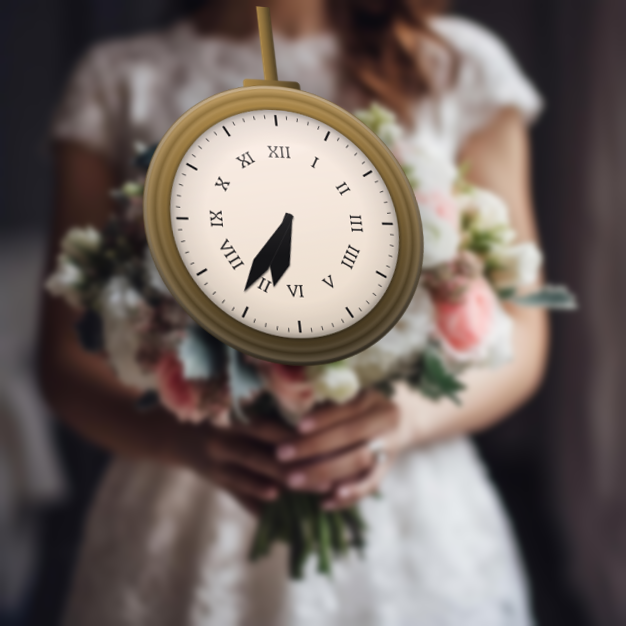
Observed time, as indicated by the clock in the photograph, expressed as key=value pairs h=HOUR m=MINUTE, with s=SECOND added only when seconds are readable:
h=6 m=36
